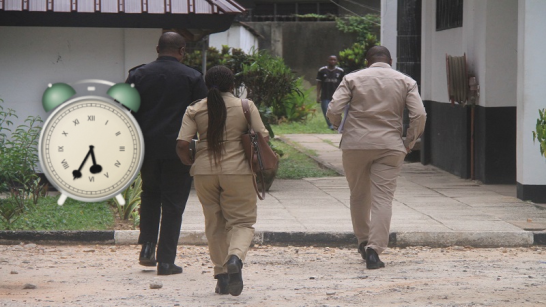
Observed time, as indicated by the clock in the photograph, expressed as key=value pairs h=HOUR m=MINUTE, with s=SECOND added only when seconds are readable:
h=5 m=35
